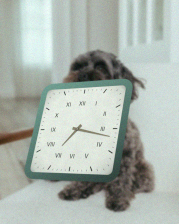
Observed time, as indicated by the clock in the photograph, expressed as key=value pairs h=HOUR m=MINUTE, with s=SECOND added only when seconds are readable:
h=7 m=17
